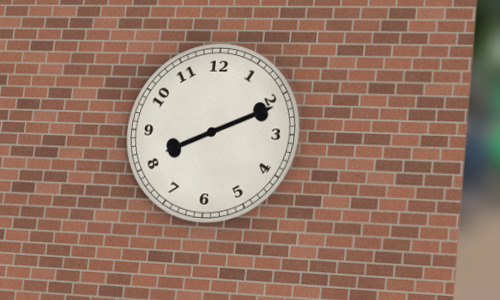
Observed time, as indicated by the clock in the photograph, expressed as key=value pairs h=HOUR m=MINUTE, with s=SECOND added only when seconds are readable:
h=8 m=11
